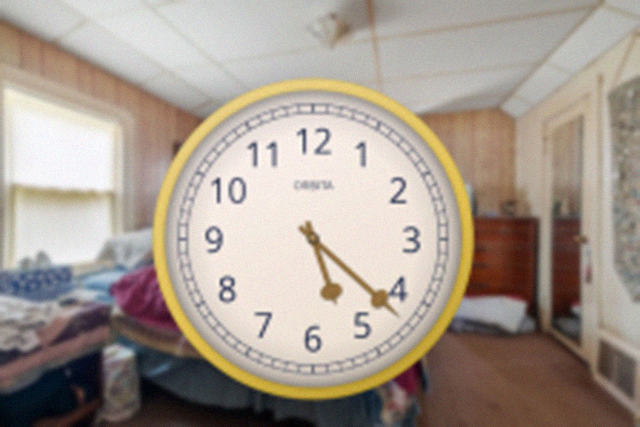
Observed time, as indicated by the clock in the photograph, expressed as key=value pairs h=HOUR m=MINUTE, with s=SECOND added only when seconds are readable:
h=5 m=22
